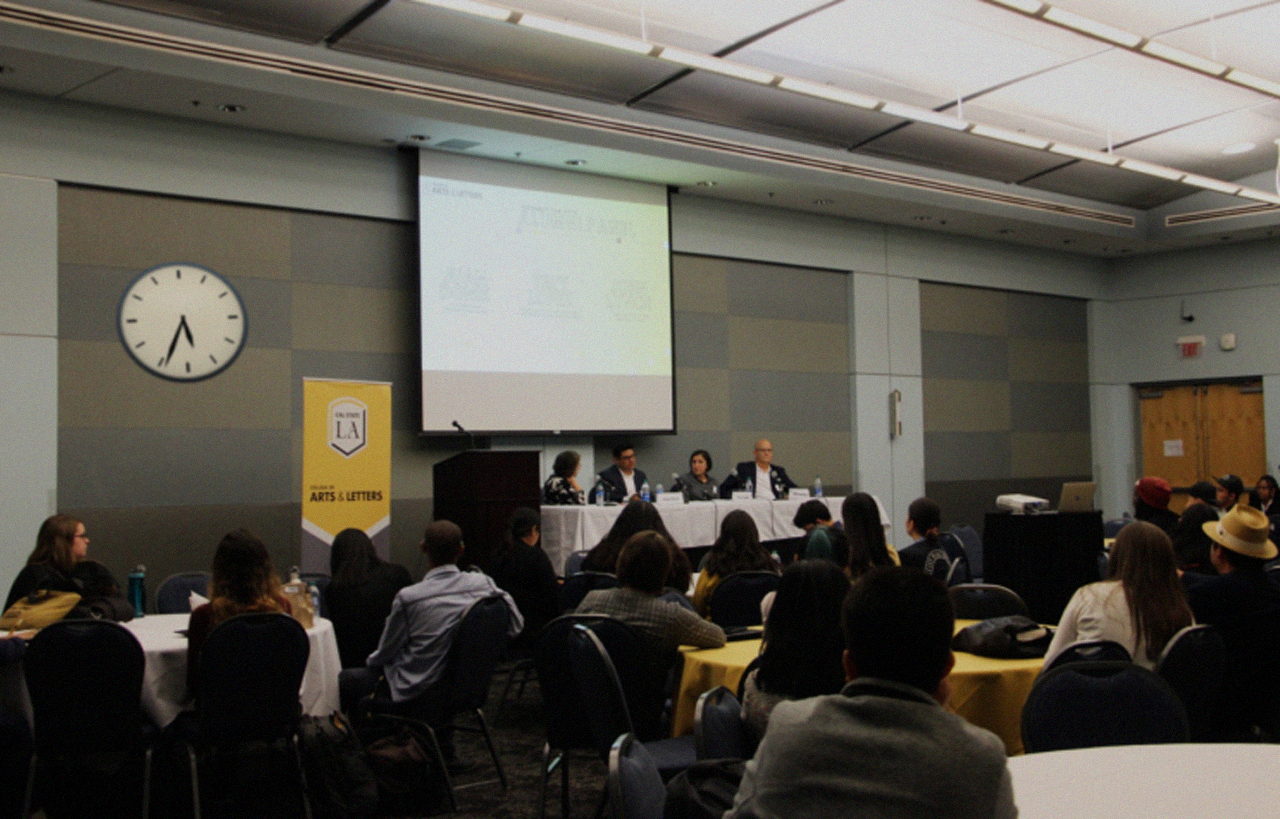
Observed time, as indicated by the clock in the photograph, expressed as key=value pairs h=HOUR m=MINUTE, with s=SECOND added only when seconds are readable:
h=5 m=34
